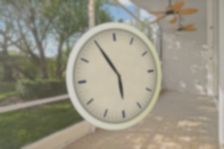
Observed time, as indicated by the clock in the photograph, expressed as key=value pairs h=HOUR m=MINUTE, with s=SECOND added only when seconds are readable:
h=5 m=55
